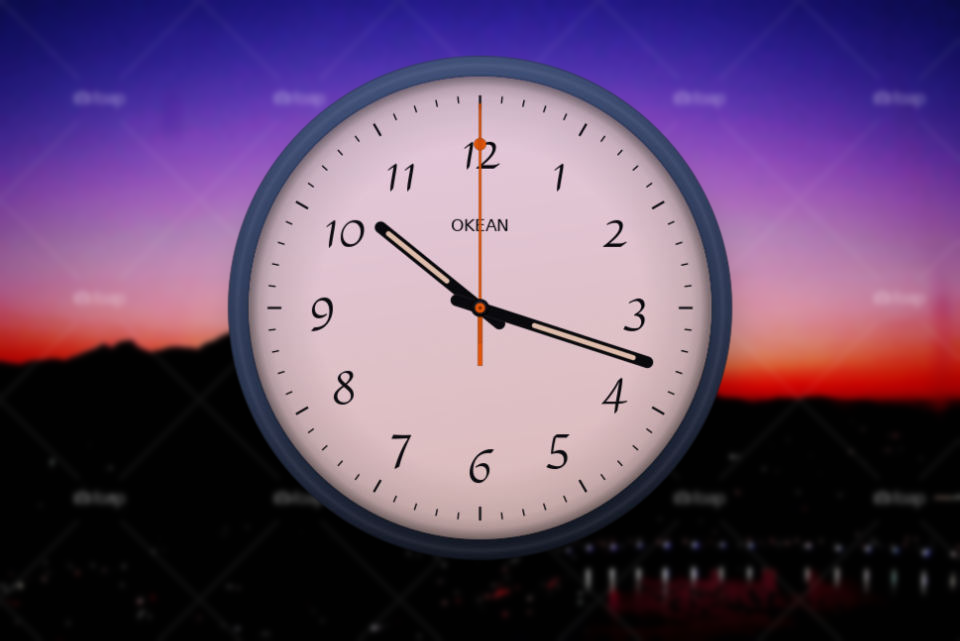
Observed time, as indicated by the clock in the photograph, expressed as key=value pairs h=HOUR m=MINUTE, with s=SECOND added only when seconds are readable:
h=10 m=18 s=0
